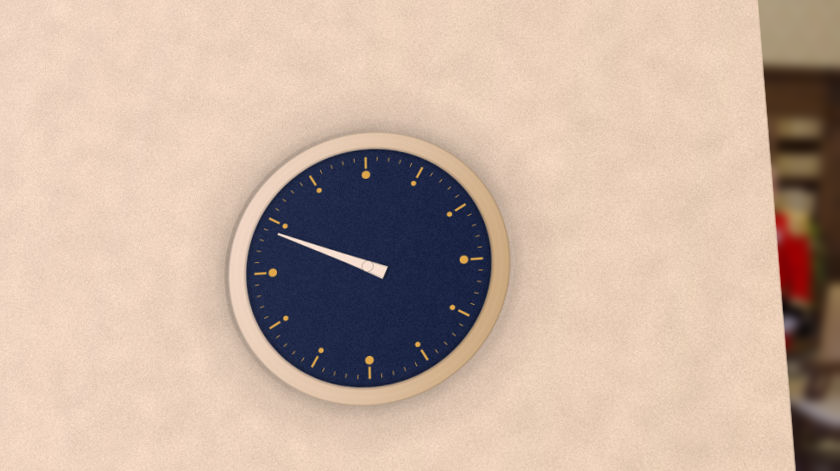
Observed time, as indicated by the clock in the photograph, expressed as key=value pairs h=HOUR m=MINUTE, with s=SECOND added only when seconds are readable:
h=9 m=49
